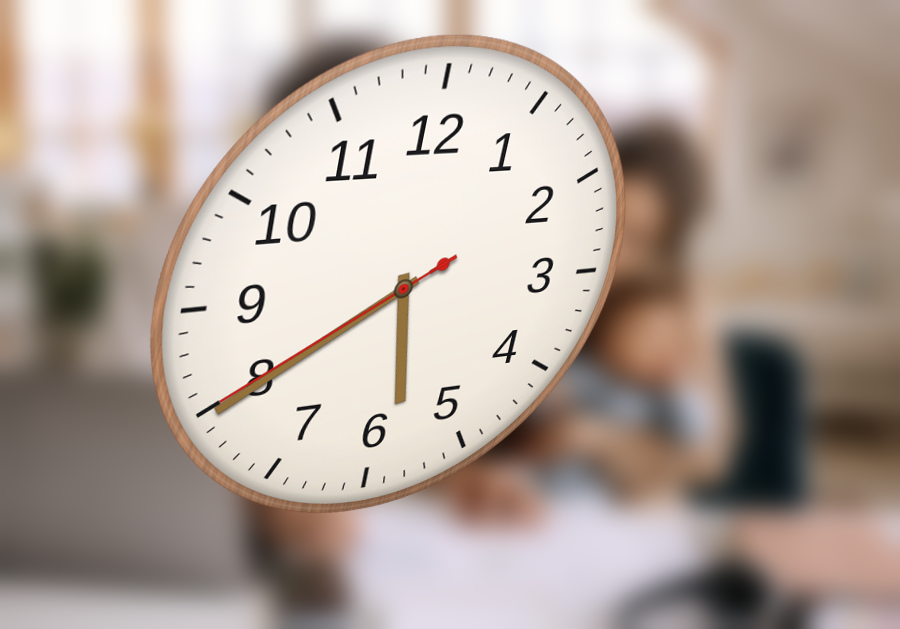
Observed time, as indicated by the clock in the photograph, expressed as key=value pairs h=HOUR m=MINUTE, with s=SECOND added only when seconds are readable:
h=5 m=39 s=40
